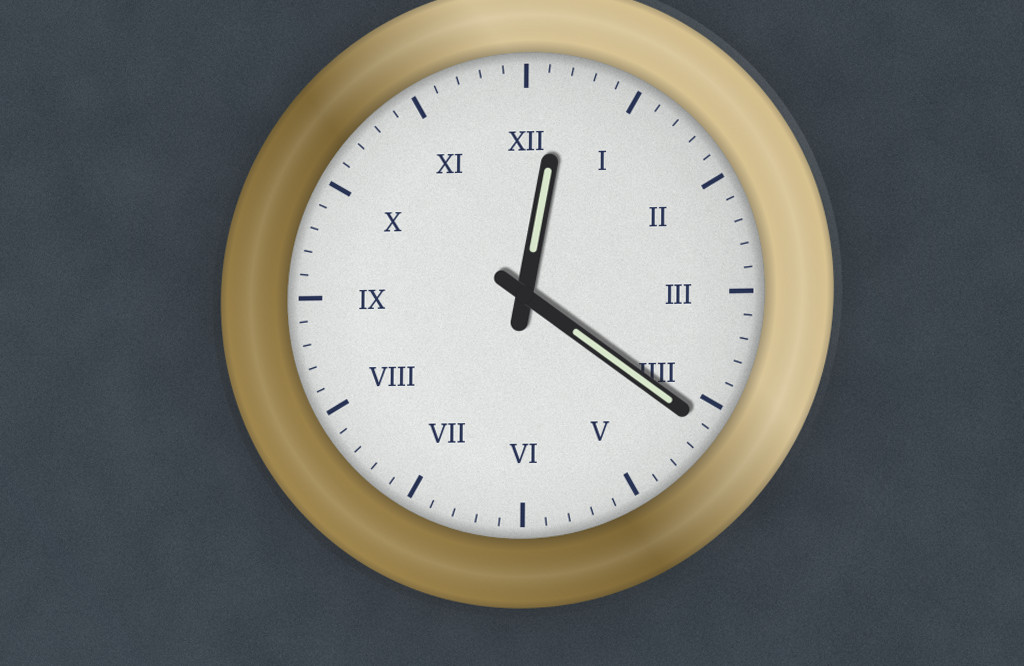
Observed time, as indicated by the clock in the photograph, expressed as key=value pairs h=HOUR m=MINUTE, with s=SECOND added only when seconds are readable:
h=12 m=21
